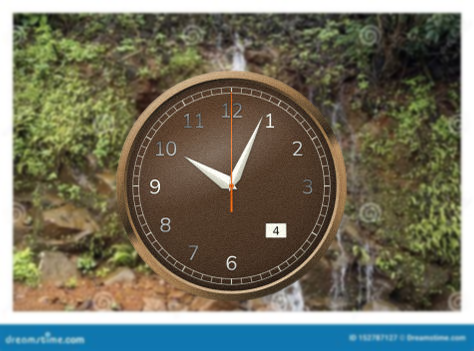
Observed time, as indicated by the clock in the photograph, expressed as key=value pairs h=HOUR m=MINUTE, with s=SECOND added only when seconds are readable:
h=10 m=4 s=0
